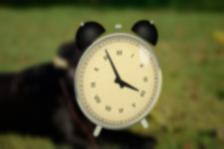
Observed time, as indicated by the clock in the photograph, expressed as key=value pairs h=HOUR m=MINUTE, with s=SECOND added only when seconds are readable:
h=3 m=56
